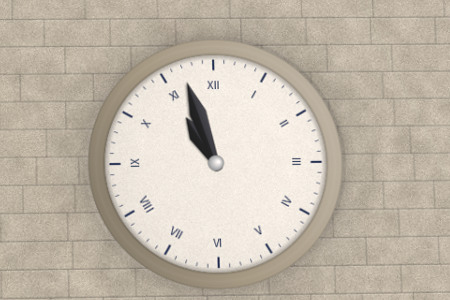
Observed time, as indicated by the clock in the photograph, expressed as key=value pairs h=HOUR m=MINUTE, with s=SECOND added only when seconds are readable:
h=10 m=57
